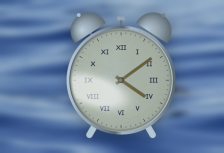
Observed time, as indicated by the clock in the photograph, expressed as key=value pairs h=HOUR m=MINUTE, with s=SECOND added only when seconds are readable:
h=4 m=9
